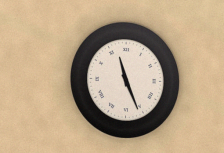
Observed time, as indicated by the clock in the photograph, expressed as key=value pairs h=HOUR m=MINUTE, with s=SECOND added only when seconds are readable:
h=11 m=26
